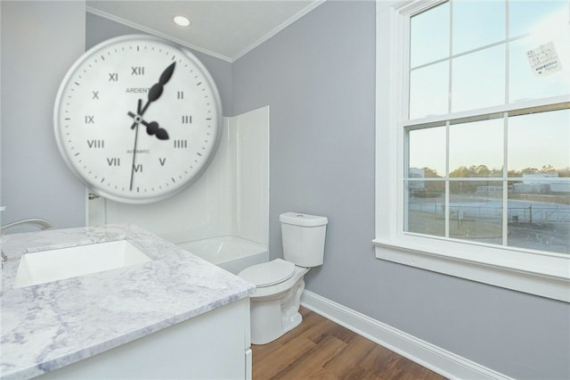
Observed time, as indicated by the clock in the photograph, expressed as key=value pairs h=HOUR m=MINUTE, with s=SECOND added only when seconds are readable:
h=4 m=5 s=31
